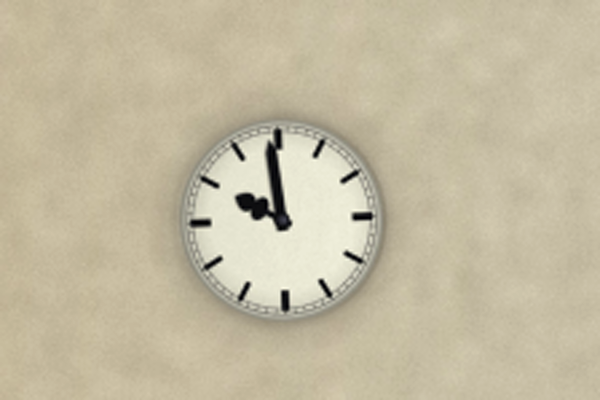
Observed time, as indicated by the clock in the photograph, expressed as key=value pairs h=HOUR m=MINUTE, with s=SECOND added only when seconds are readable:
h=9 m=59
